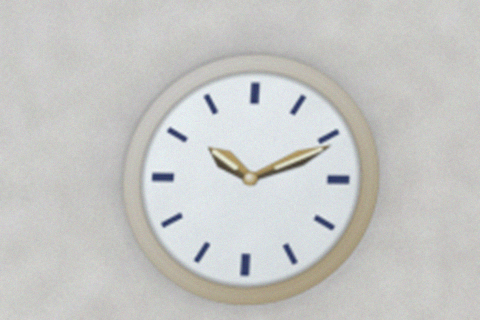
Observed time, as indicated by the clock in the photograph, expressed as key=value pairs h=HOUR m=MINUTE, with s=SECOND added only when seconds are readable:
h=10 m=11
